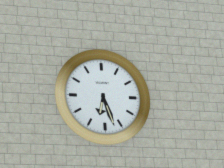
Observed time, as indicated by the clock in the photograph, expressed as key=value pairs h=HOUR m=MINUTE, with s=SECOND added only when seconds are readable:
h=6 m=27
